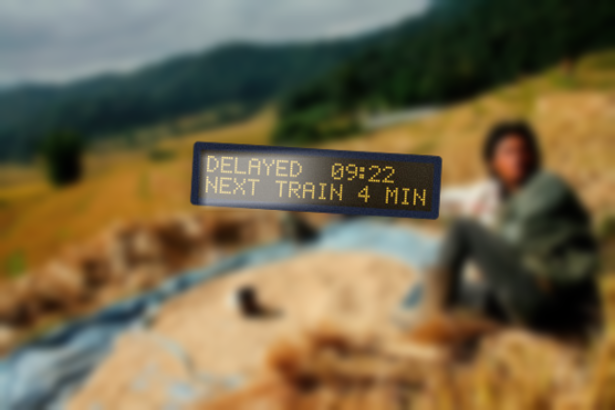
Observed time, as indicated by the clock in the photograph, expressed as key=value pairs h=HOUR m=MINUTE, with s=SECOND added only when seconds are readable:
h=9 m=22
